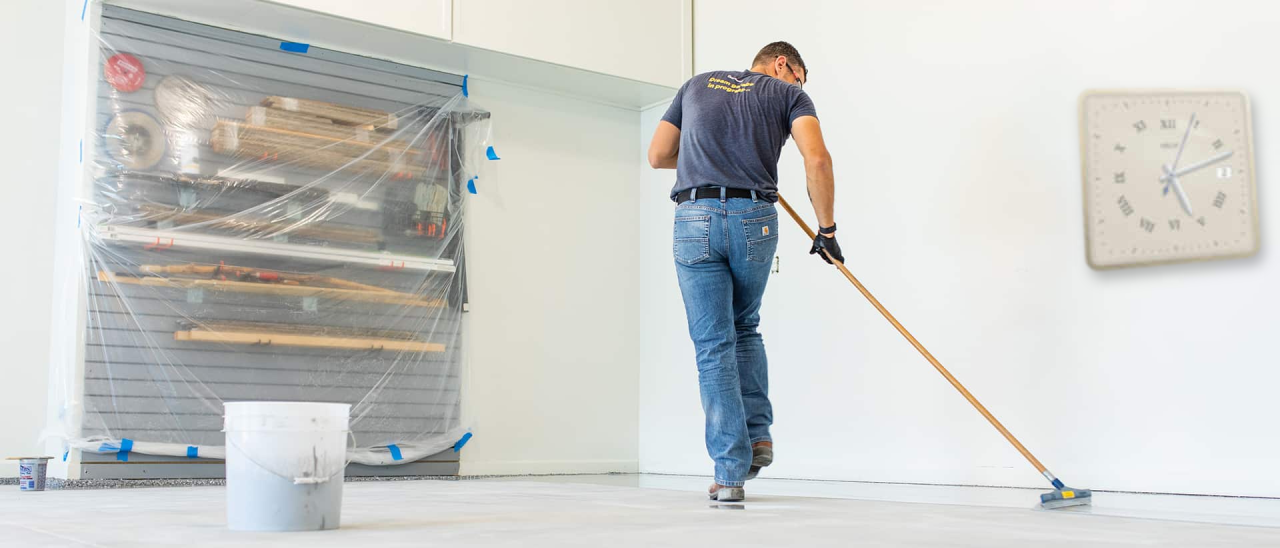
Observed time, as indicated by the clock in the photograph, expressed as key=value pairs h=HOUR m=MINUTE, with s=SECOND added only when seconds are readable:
h=5 m=12 s=4
